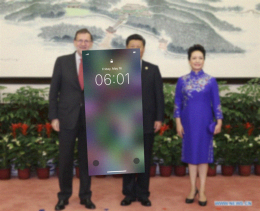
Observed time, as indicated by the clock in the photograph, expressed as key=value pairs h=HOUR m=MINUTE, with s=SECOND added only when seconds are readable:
h=6 m=1
